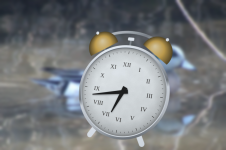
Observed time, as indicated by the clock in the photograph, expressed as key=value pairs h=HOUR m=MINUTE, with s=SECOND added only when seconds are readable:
h=6 m=43
